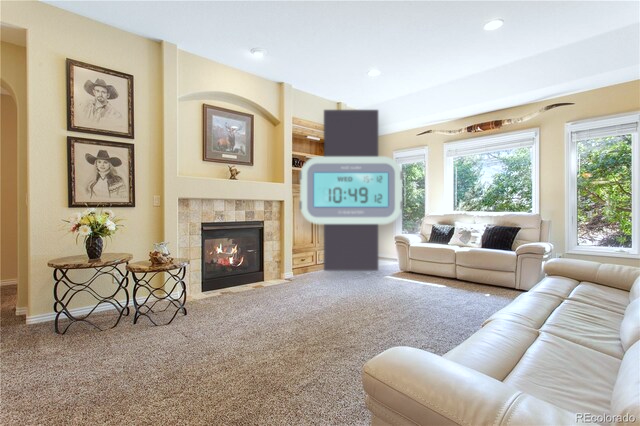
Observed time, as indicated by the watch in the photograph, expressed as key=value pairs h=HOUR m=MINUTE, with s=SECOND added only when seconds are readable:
h=10 m=49
